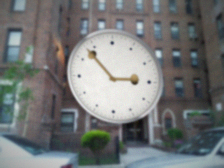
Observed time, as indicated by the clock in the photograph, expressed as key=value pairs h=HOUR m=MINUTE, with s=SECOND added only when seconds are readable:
h=2 m=53
